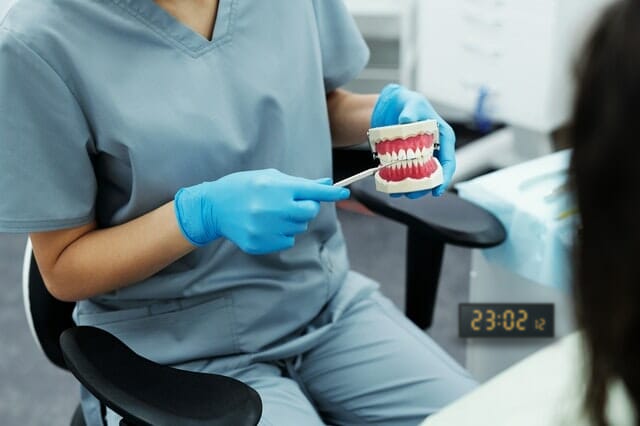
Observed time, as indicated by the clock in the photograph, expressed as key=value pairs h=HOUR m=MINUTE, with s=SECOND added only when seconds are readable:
h=23 m=2
